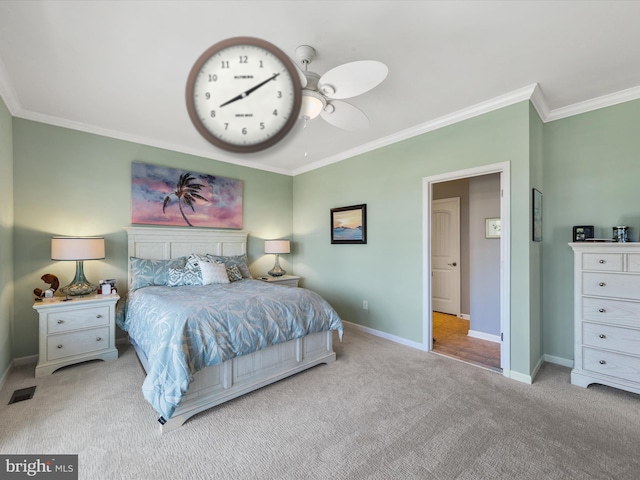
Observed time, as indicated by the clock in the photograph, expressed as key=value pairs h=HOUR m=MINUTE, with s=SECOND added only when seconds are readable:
h=8 m=10
